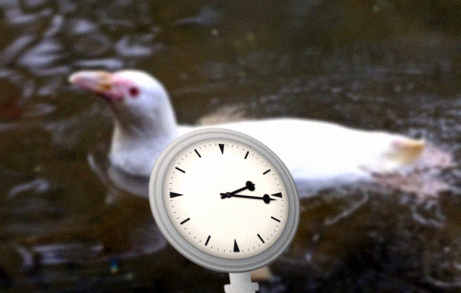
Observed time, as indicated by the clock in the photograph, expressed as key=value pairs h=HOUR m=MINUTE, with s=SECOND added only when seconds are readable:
h=2 m=16
